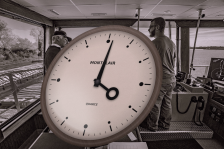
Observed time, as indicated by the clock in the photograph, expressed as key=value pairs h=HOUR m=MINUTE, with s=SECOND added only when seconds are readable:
h=4 m=1
